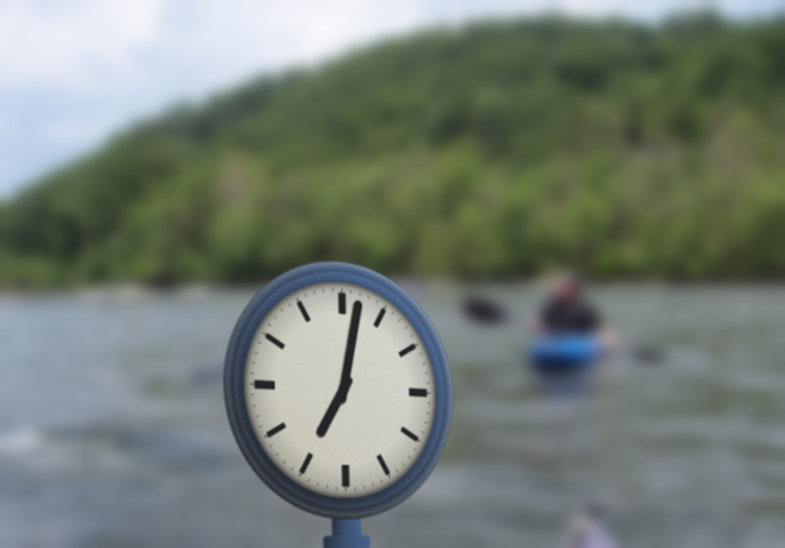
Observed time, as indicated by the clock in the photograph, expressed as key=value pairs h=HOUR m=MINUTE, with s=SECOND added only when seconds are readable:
h=7 m=2
